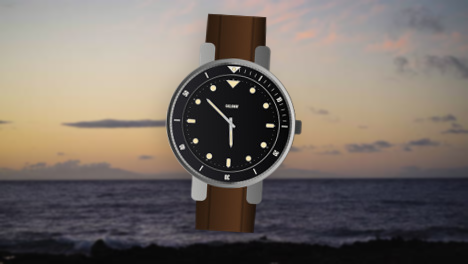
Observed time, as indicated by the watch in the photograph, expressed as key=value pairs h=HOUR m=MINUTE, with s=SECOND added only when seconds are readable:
h=5 m=52
